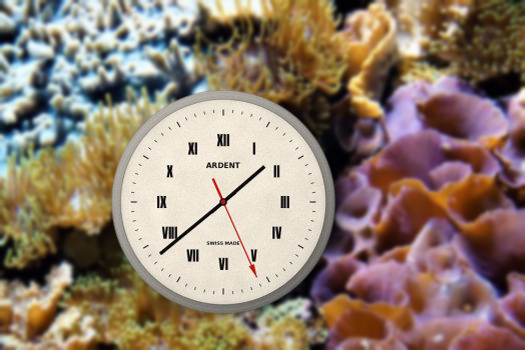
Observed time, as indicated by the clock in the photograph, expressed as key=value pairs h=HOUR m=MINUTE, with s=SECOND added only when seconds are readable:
h=1 m=38 s=26
